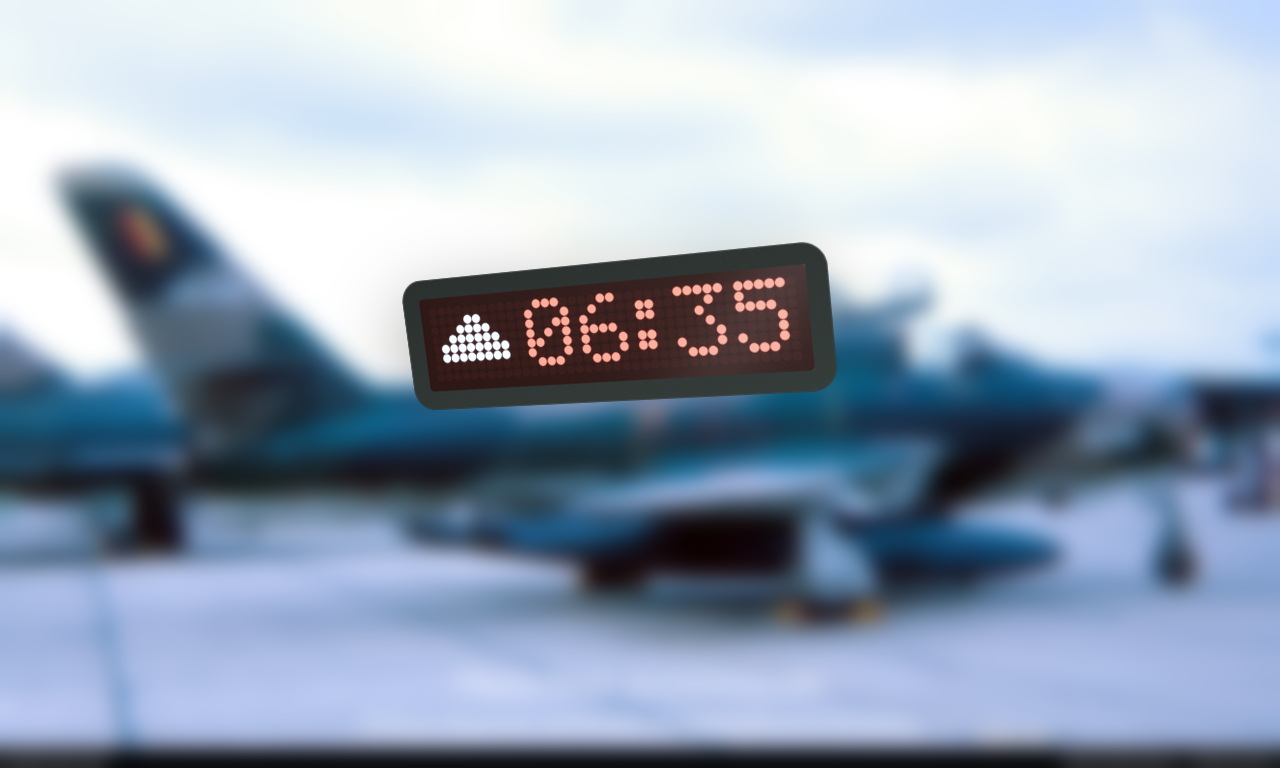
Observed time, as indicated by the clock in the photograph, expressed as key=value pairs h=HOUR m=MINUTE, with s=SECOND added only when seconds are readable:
h=6 m=35
